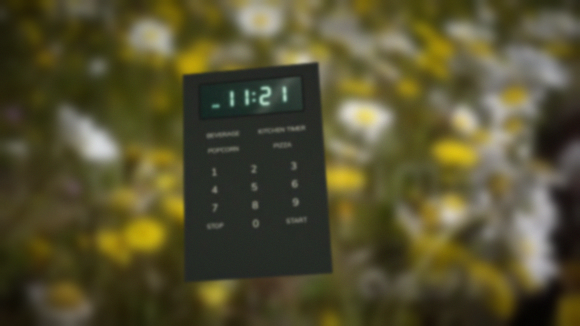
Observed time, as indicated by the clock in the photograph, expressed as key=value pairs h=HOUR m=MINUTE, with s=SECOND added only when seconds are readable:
h=11 m=21
